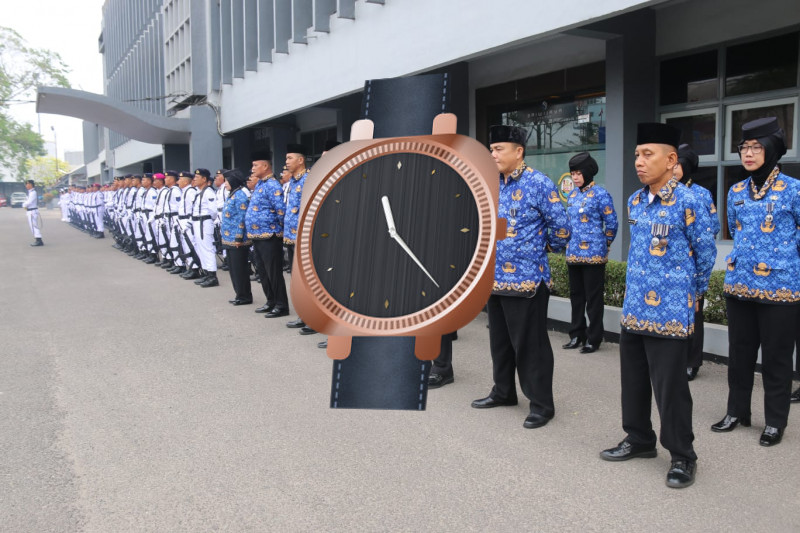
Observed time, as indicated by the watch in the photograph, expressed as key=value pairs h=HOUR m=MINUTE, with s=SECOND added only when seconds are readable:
h=11 m=23
